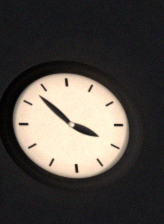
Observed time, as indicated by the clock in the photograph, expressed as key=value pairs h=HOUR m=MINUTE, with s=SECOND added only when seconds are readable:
h=3 m=53
